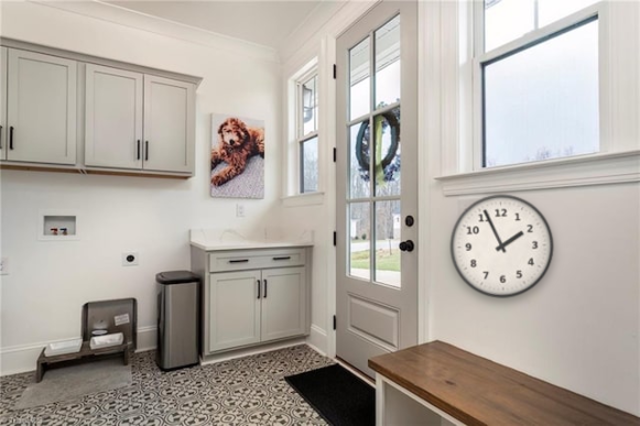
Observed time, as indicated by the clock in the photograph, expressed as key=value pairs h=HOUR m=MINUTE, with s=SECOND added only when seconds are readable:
h=1 m=56
